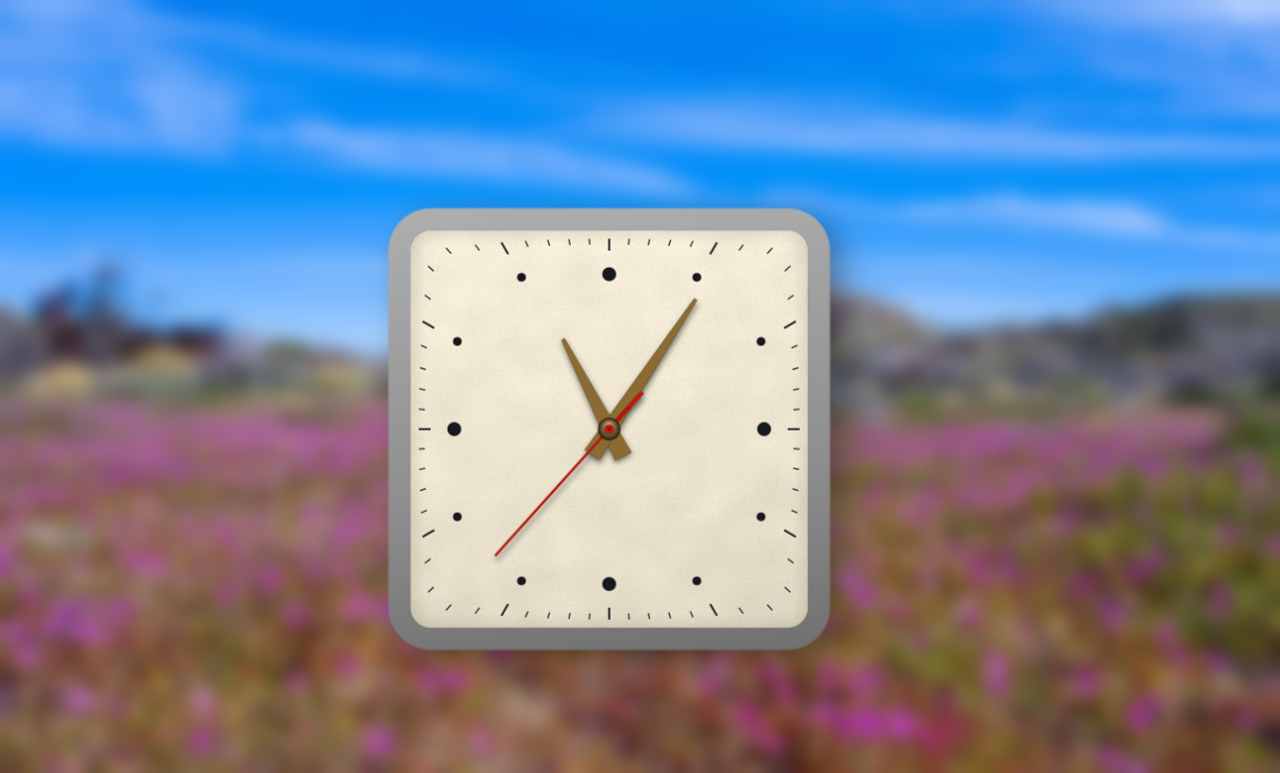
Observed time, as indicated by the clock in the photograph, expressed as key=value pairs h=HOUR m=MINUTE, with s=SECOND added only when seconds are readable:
h=11 m=5 s=37
